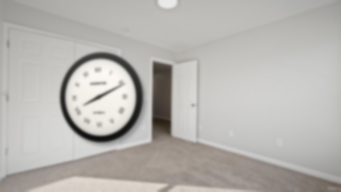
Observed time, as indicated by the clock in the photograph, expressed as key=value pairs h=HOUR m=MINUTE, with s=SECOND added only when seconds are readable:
h=8 m=11
